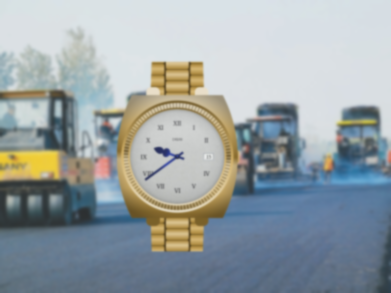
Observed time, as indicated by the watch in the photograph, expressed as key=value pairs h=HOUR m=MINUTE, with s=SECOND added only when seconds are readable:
h=9 m=39
